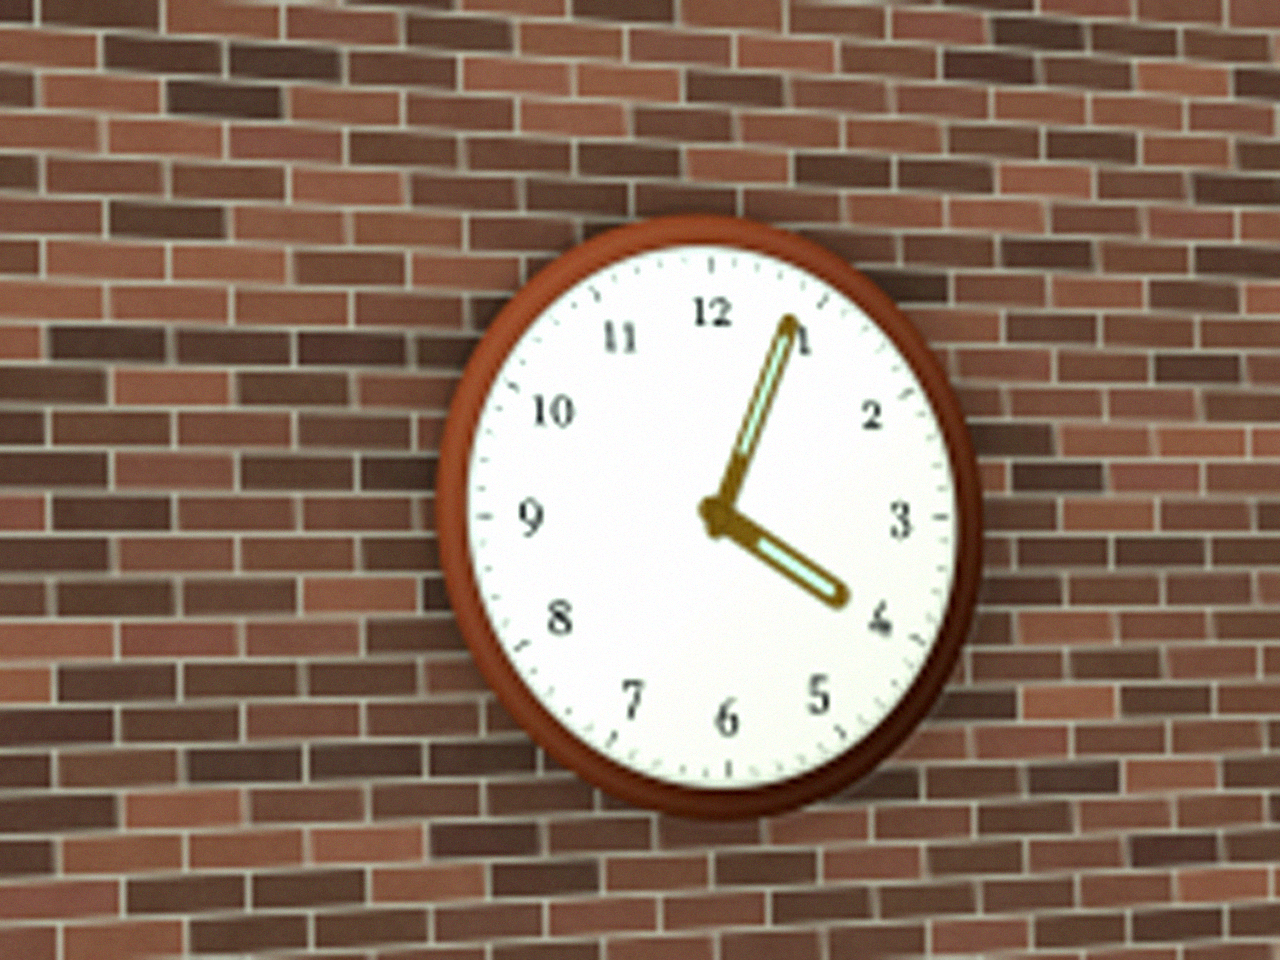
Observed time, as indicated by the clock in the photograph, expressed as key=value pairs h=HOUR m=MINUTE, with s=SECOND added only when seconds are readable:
h=4 m=4
